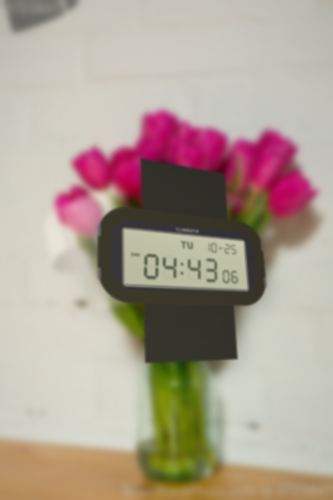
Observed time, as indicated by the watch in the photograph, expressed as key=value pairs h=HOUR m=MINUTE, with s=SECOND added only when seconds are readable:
h=4 m=43 s=6
